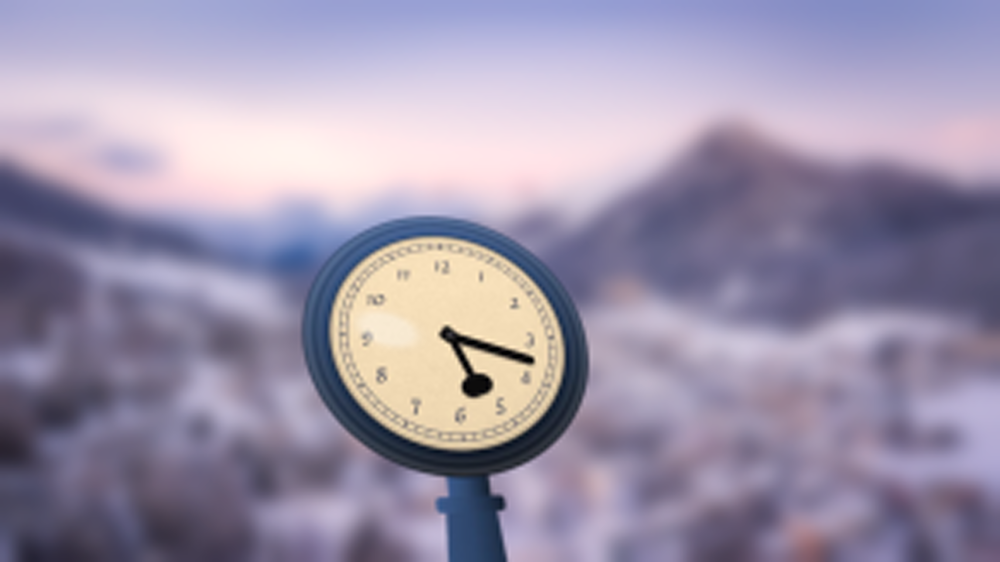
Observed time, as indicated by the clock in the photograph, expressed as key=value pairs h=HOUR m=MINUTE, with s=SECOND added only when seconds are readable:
h=5 m=18
